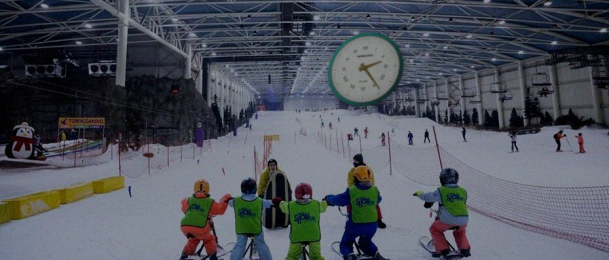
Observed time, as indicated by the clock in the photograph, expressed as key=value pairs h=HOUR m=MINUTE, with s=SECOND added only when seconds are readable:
h=2 m=24
